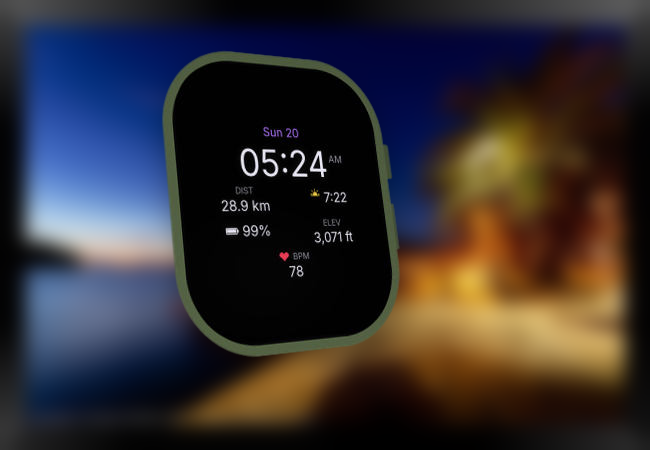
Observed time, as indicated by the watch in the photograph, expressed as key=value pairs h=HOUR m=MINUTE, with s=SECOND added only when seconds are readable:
h=5 m=24
